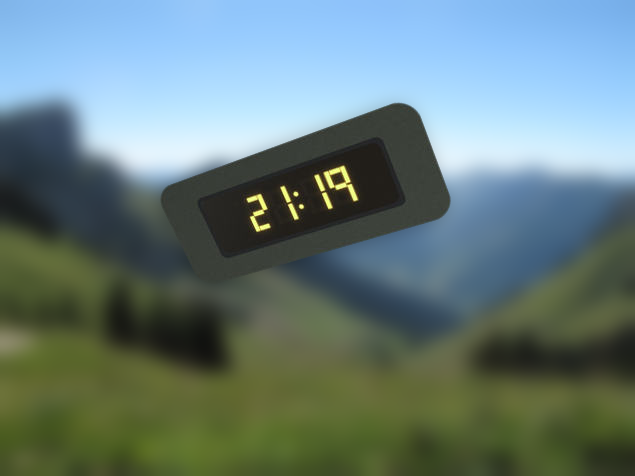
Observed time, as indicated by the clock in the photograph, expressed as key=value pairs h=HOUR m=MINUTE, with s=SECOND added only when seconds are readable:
h=21 m=19
